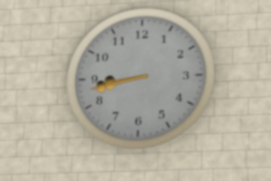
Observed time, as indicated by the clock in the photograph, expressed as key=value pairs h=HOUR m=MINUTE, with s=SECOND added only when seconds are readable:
h=8 m=43
